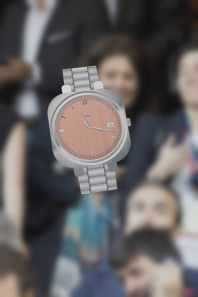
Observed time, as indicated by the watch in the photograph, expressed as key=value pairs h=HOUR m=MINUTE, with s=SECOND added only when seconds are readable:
h=11 m=18
